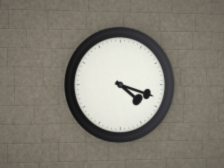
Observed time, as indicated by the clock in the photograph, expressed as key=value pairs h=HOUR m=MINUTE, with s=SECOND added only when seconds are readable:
h=4 m=18
